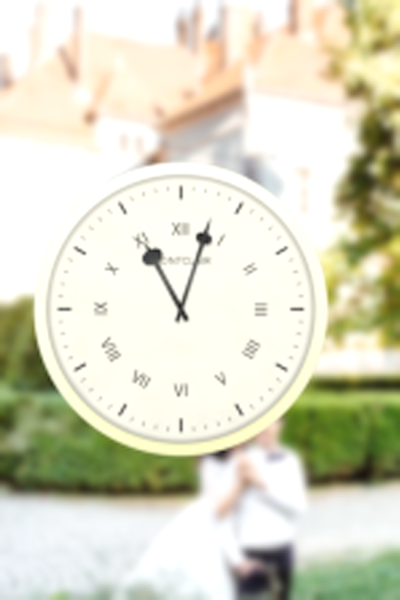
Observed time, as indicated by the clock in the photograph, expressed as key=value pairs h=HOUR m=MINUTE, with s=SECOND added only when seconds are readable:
h=11 m=3
